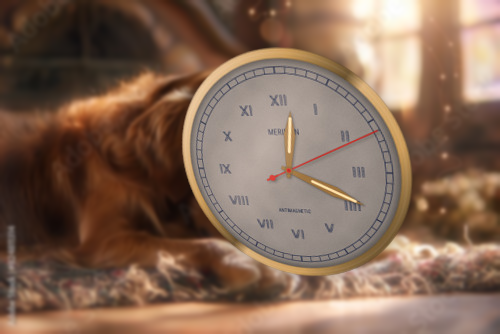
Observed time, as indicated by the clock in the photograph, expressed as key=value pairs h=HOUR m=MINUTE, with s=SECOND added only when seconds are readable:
h=12 m=19 s=11
